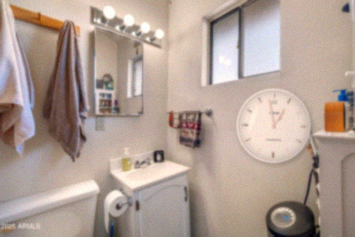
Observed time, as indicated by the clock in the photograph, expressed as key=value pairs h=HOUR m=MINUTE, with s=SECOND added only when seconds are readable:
h=12 m=58
